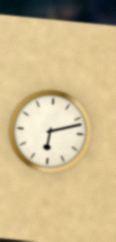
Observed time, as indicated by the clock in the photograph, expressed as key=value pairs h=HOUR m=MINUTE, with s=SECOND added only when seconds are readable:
h=6 m=12
